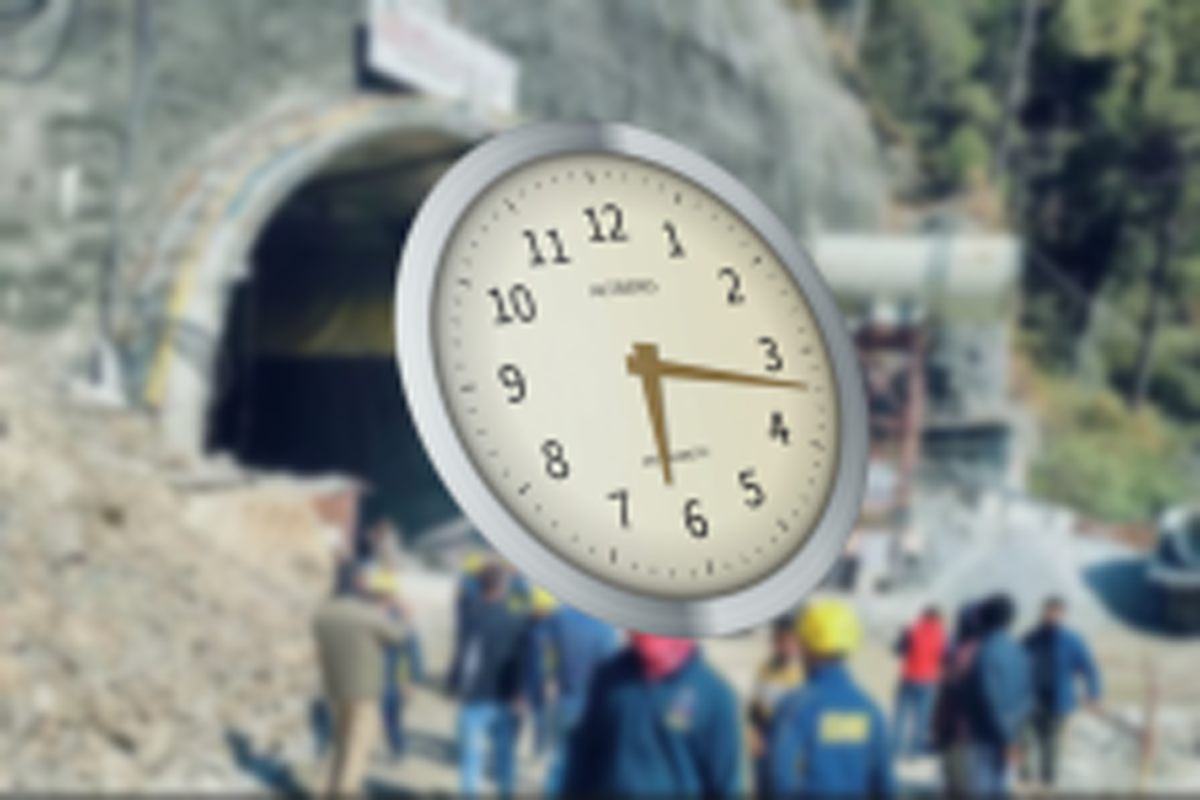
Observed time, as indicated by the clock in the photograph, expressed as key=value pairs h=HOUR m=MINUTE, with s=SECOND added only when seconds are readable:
h=6 m=17
